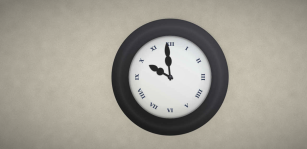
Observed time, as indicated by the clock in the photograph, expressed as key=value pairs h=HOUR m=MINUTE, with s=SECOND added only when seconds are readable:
h=9 m=59
